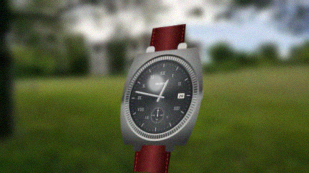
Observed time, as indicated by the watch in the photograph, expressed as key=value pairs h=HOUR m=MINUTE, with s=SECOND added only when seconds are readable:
h=12 m=47
